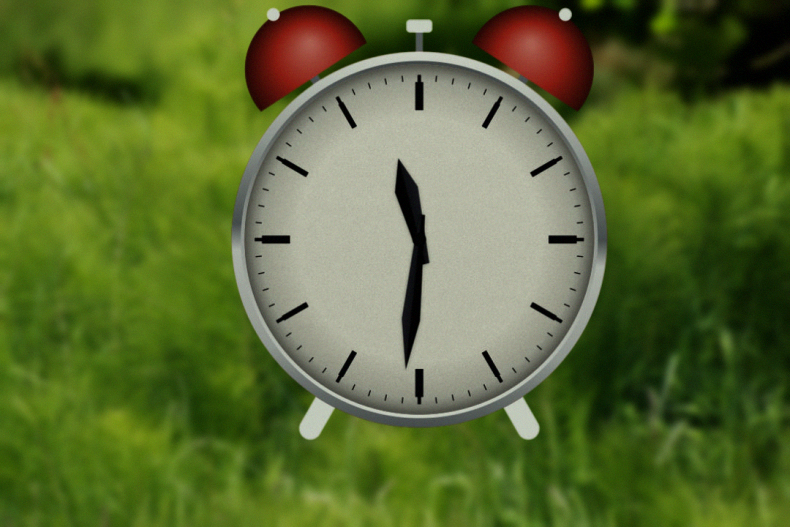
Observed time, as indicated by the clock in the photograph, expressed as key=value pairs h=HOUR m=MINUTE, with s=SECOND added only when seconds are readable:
h=11 m=31
